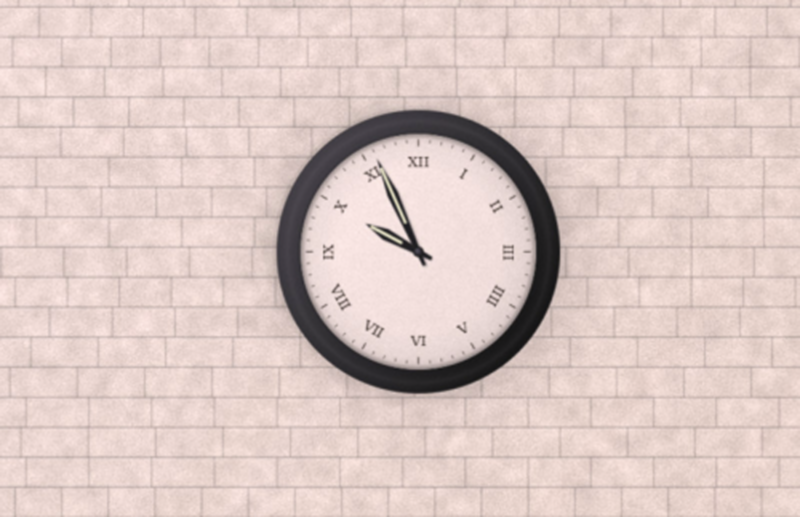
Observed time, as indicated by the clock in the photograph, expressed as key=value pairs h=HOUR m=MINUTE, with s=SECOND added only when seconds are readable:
h=9 m=56
